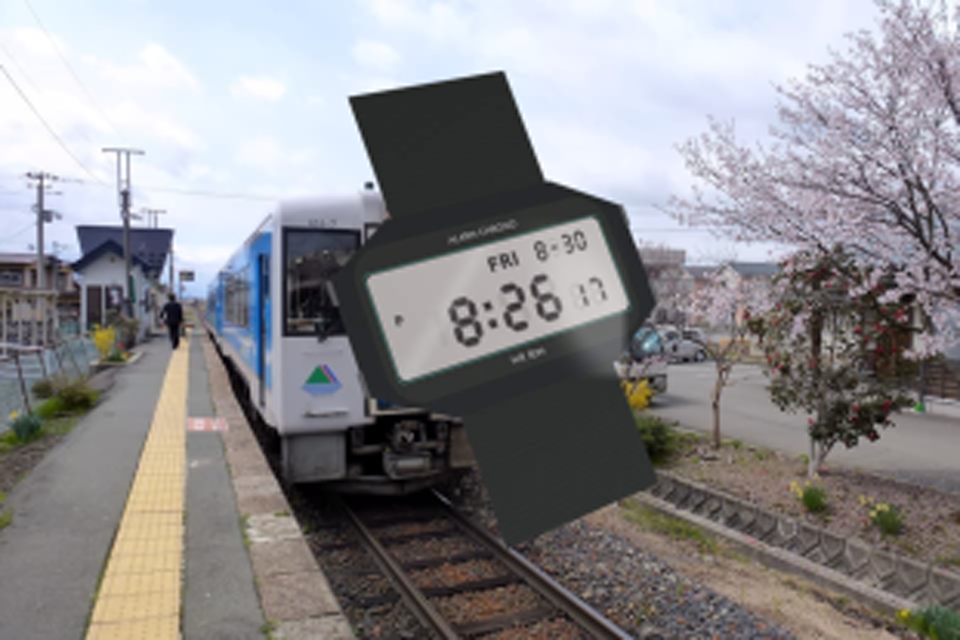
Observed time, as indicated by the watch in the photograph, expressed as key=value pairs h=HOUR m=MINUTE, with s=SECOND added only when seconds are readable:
h=8 m=26 s=17
